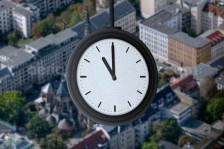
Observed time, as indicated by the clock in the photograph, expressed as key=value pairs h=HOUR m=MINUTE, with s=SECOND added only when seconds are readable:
h=11 m=0
